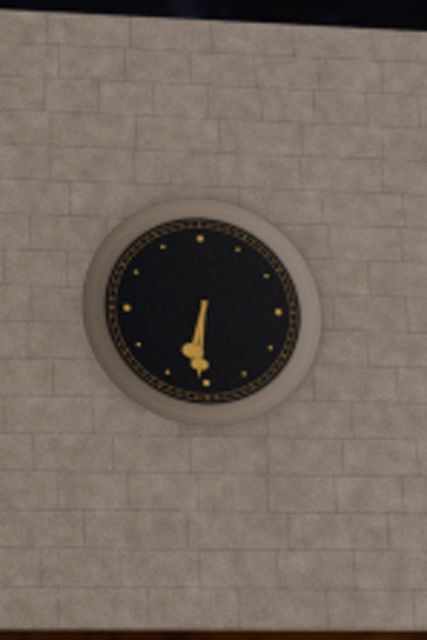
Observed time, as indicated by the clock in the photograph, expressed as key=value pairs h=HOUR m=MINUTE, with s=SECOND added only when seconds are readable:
h=6 m=31
